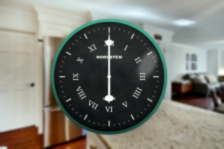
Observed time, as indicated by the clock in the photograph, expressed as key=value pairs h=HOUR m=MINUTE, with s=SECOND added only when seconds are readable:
h=6 m=0
